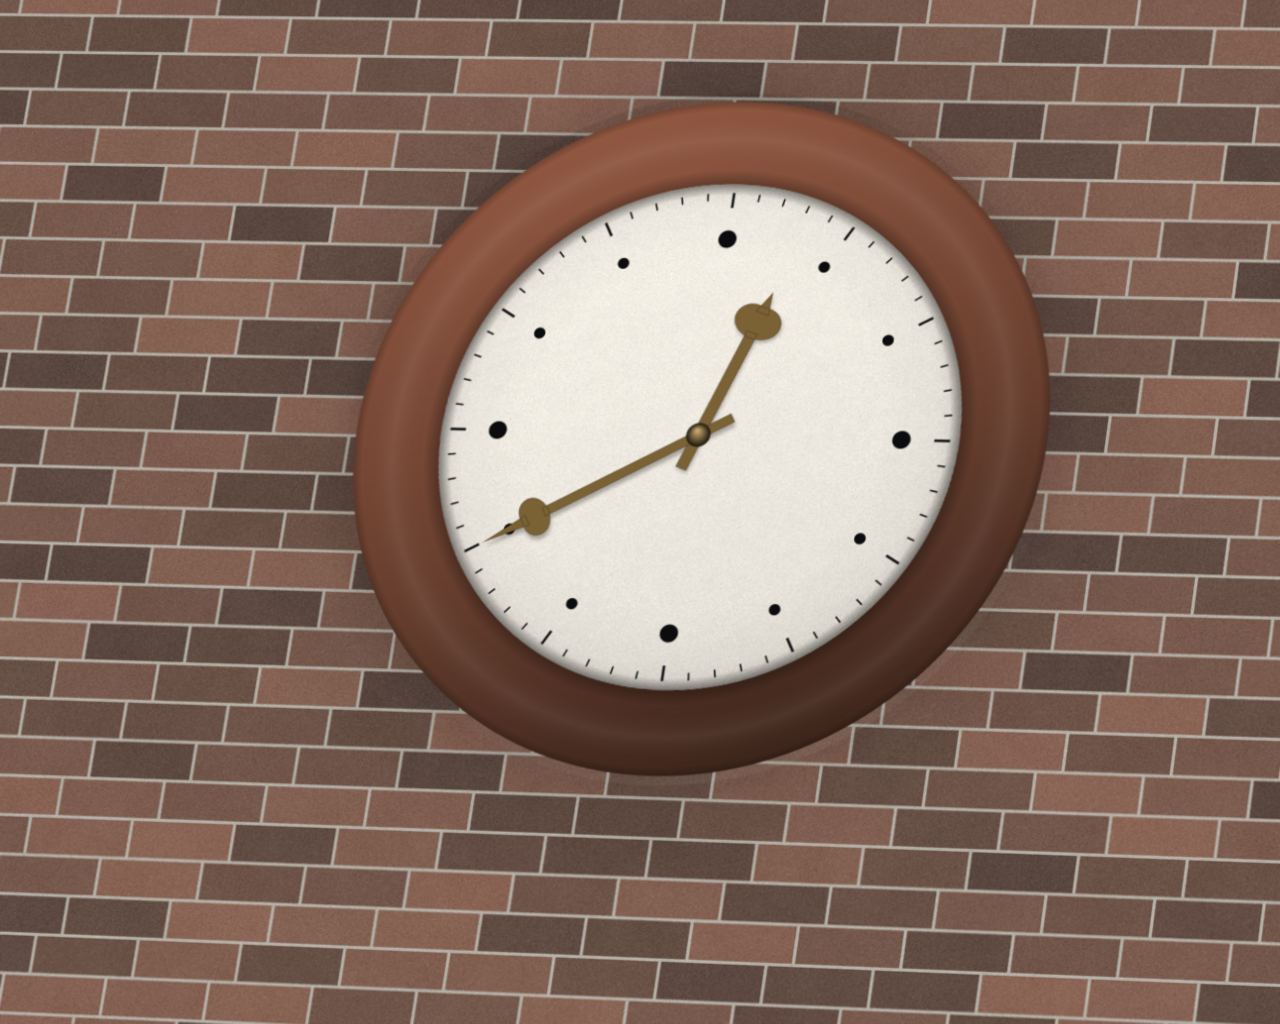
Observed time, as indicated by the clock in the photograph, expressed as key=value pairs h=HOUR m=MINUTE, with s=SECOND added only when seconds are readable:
h=12 m=40
